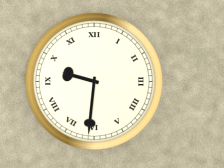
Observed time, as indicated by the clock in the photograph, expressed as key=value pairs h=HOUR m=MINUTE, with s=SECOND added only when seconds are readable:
h=9 m=31
